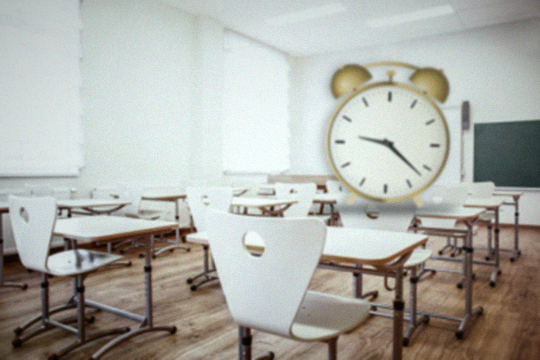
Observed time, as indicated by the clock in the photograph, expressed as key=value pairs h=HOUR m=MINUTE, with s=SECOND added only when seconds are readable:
h=9 m=22
